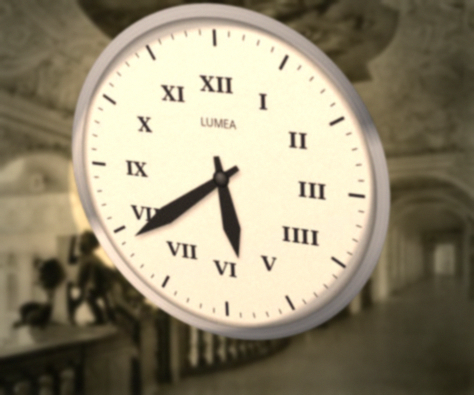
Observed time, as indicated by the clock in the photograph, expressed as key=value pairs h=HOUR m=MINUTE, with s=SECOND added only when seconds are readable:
h=5 m=39
